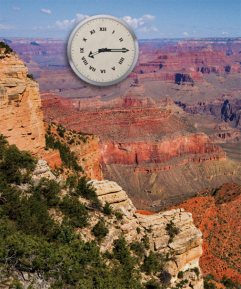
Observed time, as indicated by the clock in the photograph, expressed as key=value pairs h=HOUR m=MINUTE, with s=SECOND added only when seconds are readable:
h=8 m=15
